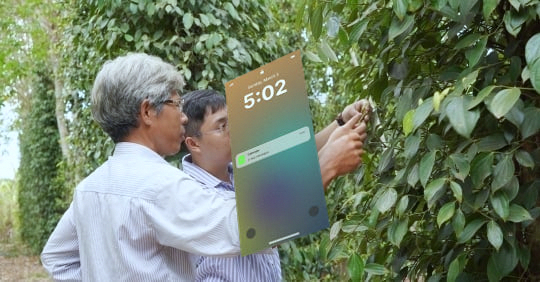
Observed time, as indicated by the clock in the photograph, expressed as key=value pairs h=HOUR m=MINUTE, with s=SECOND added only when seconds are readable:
h=5 m=2
